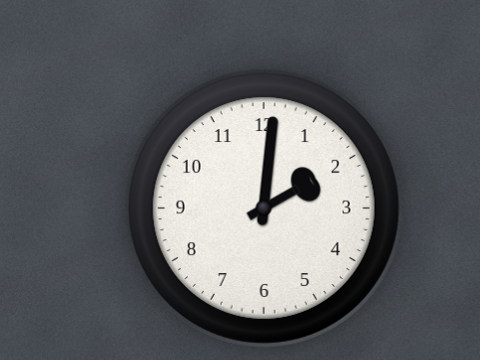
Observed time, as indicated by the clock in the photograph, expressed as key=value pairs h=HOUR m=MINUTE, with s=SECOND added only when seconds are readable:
h=2 m=1
